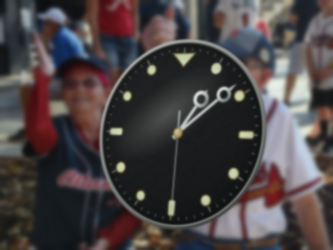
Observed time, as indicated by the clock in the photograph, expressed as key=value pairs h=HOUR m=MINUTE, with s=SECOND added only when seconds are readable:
h=1 m=8 s=30
